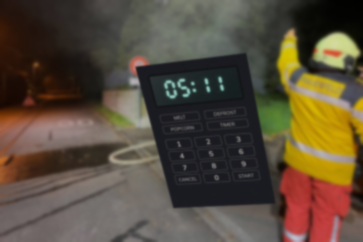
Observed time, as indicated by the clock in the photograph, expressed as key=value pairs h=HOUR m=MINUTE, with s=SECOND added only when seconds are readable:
h=5 m=11
